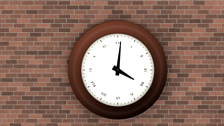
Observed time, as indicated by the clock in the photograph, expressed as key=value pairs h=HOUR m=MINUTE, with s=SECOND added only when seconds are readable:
h=4 m=1
